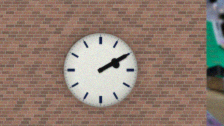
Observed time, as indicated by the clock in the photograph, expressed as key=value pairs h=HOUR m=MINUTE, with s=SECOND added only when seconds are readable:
h=2 m=10
